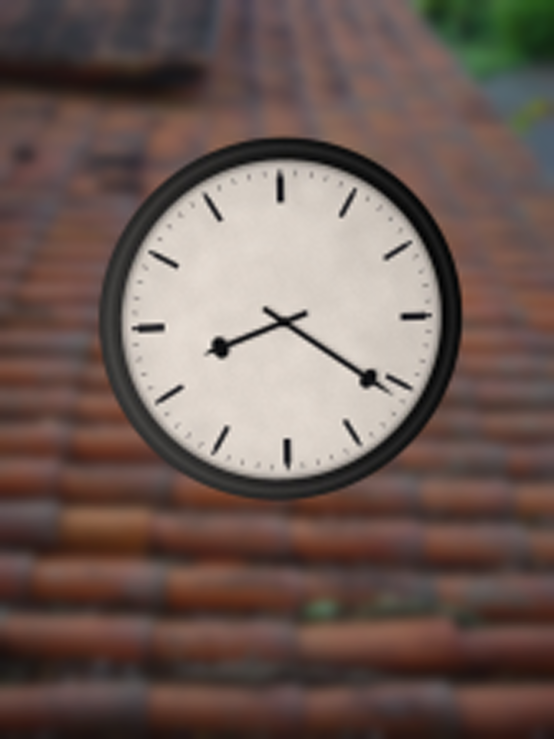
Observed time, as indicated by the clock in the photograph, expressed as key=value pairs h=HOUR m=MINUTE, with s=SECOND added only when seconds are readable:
h=8 m=21
